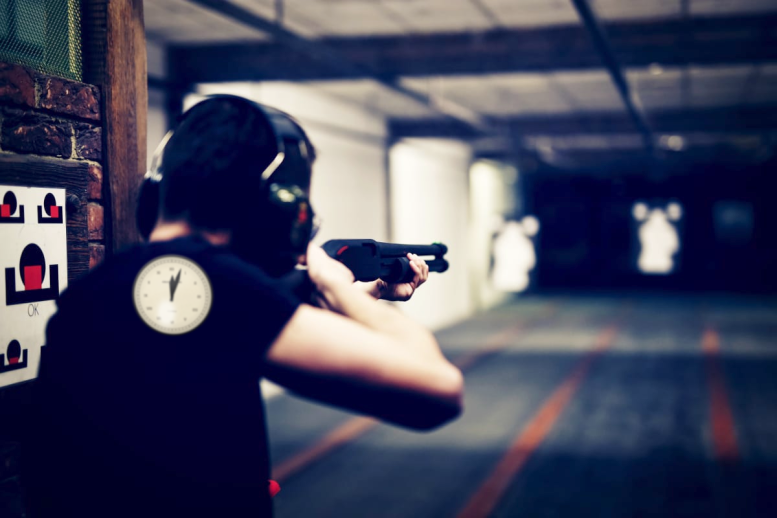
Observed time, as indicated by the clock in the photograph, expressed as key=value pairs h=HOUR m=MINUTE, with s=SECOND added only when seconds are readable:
h=12 m=3
